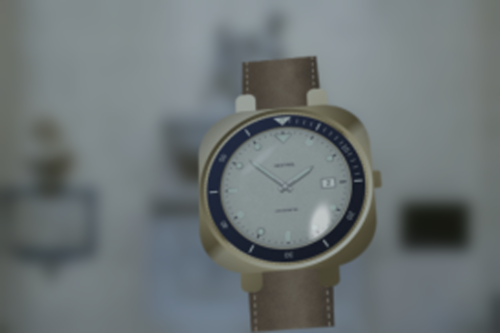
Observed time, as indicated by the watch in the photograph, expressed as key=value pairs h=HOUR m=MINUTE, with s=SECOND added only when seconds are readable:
h=1 m=52
